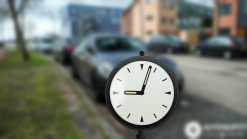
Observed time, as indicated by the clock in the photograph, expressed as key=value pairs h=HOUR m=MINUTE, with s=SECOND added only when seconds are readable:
h=9 m=3
